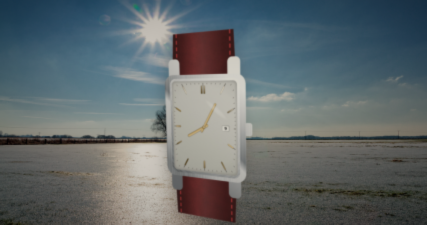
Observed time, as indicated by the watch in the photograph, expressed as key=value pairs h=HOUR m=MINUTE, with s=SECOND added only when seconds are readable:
h=8 m=5
